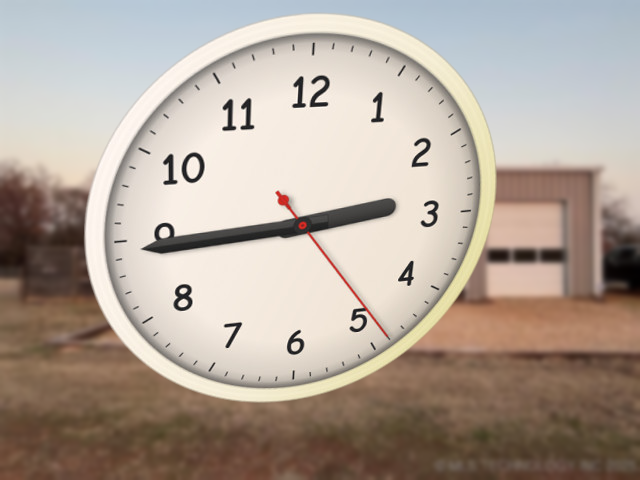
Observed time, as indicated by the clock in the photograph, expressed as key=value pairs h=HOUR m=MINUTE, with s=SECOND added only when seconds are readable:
h=2 m=44 s=24
